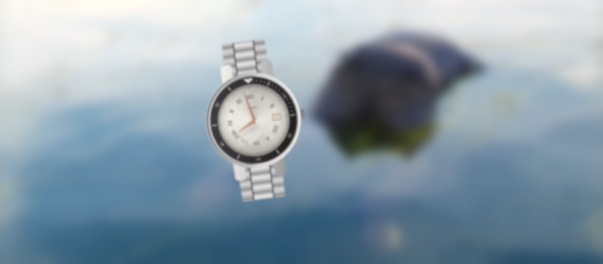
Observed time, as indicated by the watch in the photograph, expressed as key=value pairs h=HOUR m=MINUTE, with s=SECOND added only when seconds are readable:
h=7 m=58
